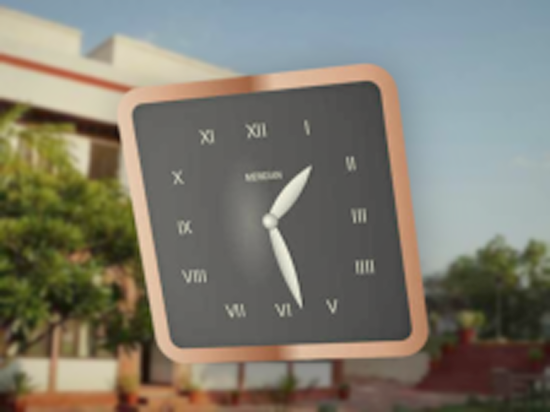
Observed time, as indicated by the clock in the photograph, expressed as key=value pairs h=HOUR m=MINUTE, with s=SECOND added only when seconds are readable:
h=1 m=28
